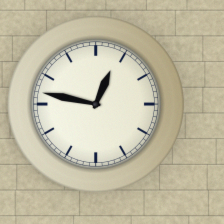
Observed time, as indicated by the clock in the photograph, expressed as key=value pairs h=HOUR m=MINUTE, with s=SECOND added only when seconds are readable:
h=12 m=47
